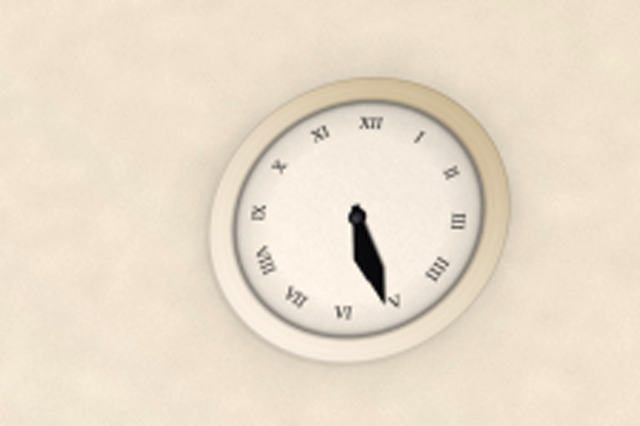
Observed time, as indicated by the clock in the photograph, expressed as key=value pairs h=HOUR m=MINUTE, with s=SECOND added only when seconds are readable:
h=5 m=26
